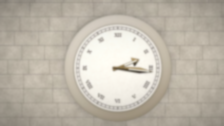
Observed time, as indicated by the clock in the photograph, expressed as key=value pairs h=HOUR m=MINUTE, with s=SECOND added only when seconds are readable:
h=2 m=16
